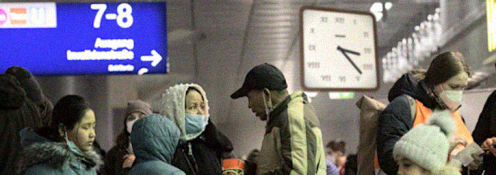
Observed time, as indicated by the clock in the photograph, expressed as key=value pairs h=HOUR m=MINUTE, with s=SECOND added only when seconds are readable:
h=3 m=23
